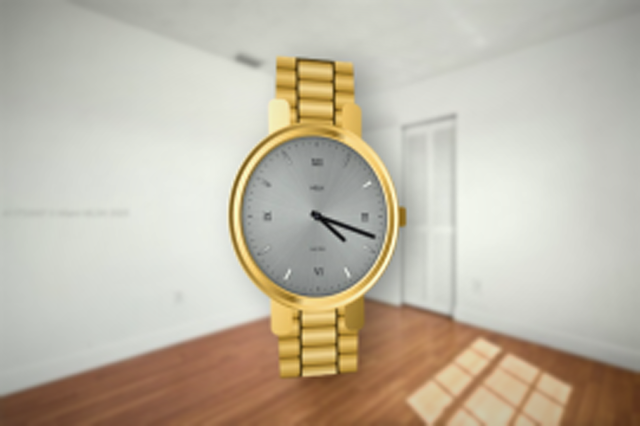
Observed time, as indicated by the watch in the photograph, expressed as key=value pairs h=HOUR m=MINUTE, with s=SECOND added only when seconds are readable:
h=4 m=18
